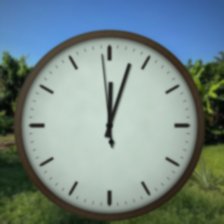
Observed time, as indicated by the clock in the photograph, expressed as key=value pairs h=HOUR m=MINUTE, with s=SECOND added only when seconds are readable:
h=12 m=2 s=59
